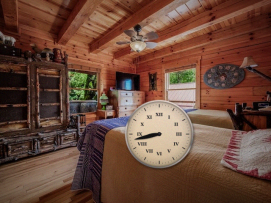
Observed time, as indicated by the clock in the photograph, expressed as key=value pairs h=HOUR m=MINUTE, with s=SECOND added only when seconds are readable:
h=8 m=43
